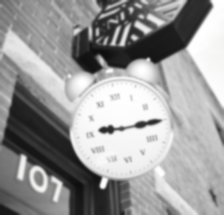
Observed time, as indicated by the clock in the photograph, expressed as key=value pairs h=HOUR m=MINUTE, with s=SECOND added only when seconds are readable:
h=9 m=15
